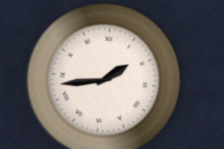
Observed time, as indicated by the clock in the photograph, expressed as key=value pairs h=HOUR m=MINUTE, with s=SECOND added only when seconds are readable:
h=1 m=43
